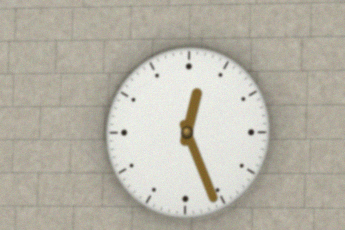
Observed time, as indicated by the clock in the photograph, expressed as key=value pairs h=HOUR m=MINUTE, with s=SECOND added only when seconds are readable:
h=12 m=26
